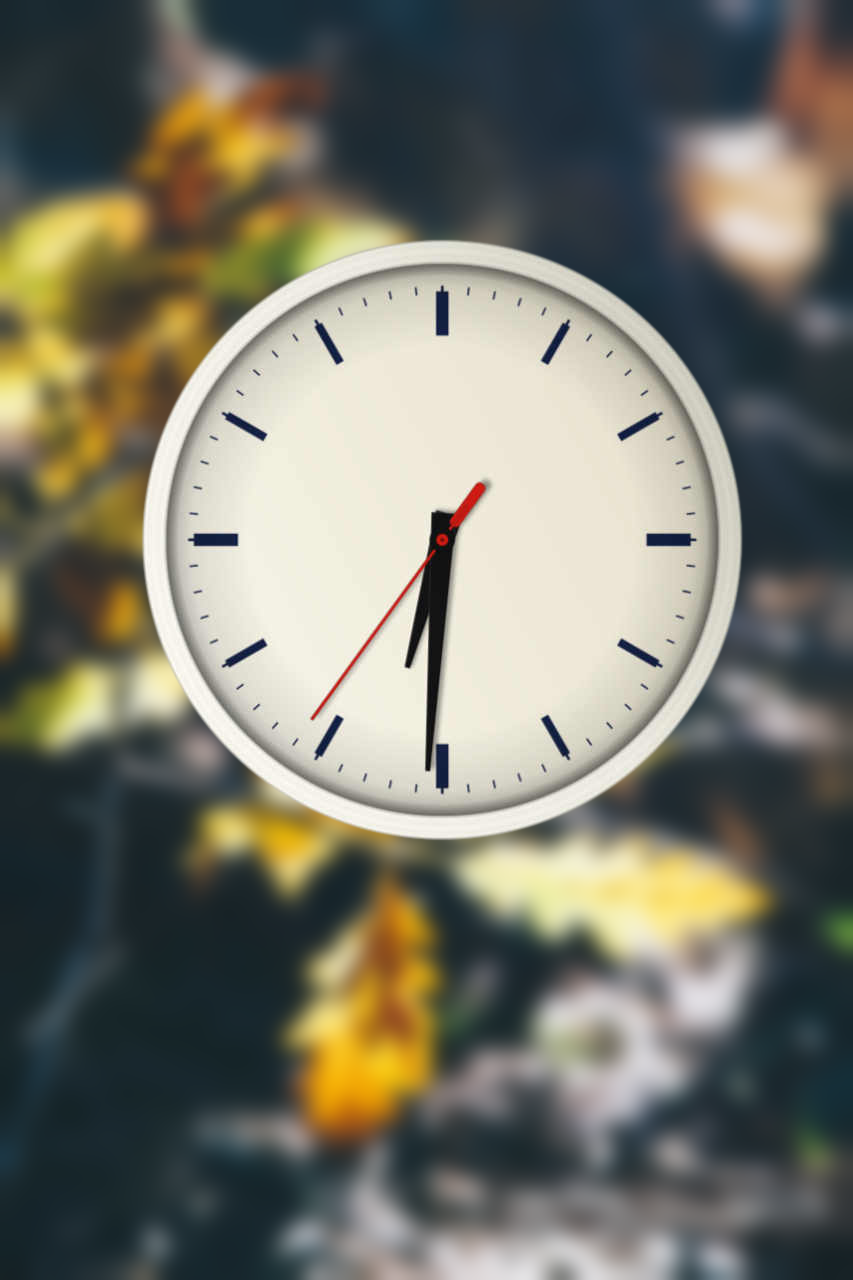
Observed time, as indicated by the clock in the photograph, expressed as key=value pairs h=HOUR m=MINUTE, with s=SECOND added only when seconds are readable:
h=6 m=30 s=36
